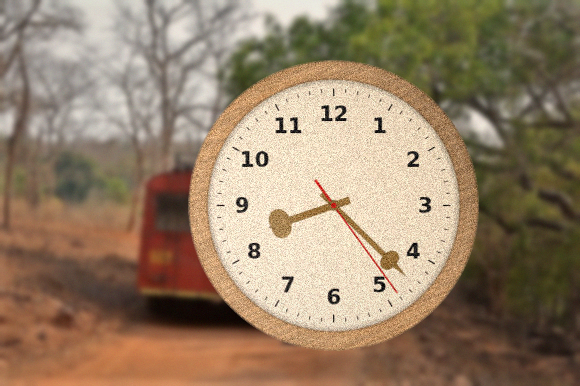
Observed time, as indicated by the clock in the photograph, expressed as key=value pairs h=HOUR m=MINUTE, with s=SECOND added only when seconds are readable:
h=8 m=22 s=24
